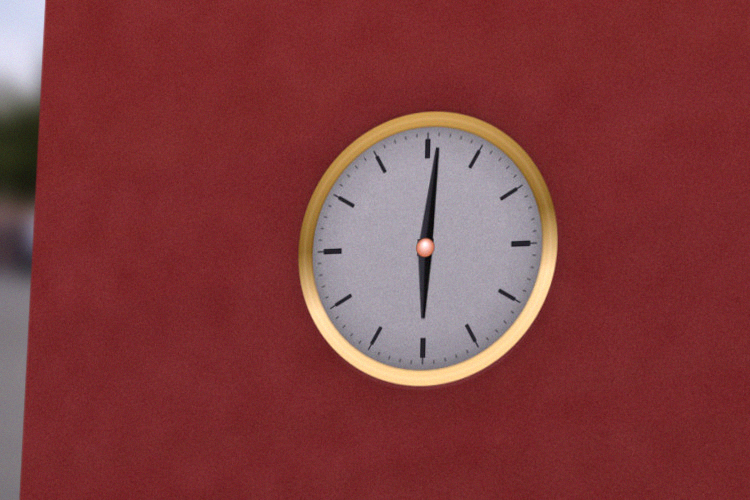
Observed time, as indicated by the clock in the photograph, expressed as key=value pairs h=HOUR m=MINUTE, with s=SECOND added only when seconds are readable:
h=6 m=1
